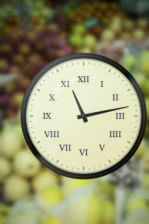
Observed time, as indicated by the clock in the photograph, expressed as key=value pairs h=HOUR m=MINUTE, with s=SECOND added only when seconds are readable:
h=11 m=13
